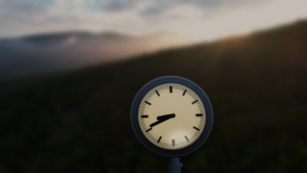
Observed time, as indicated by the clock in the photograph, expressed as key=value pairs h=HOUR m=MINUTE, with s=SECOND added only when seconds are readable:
h=8 m=41
